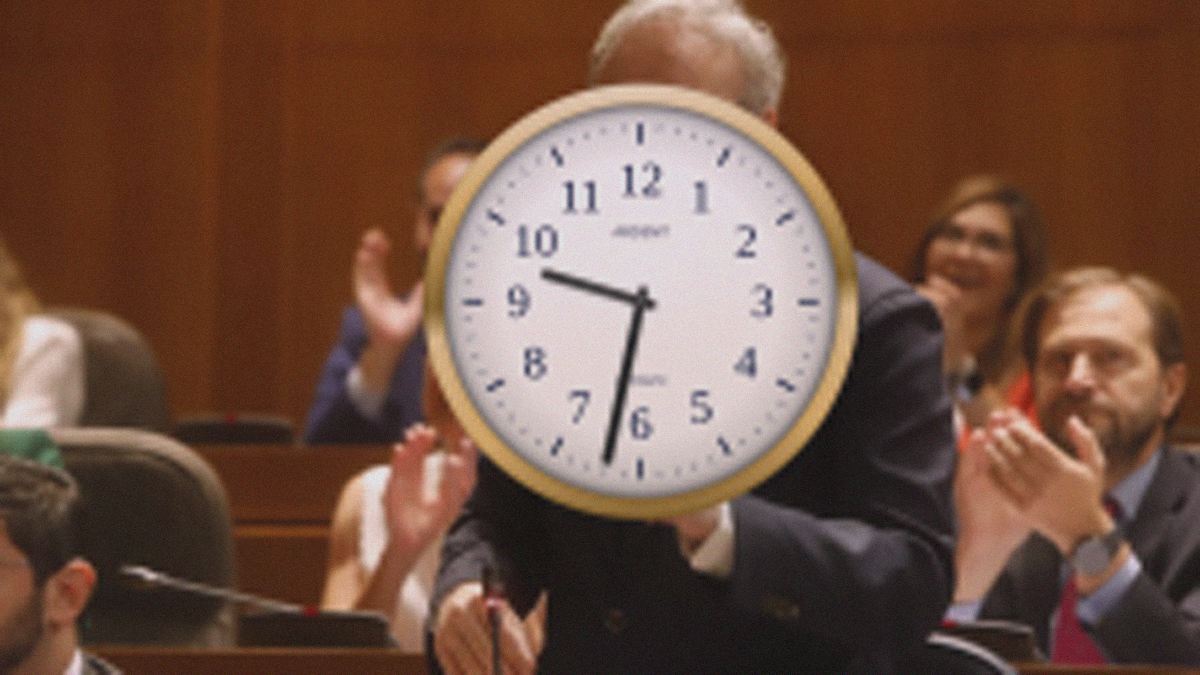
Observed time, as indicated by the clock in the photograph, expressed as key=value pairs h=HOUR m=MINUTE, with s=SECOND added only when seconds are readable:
h=9 m=32
